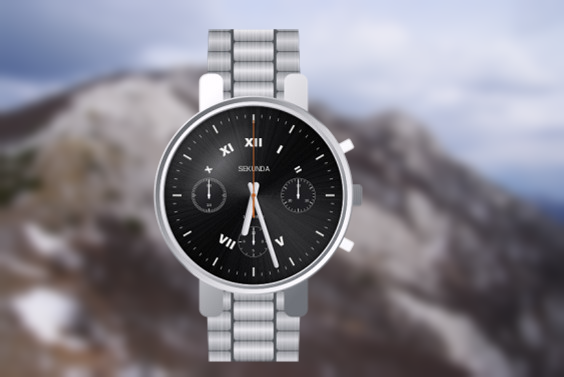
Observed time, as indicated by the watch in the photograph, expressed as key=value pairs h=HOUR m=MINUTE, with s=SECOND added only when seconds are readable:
h=6 m=27
